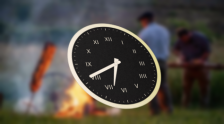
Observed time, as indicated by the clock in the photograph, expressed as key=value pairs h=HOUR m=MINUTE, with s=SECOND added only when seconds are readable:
h=6 m=41
